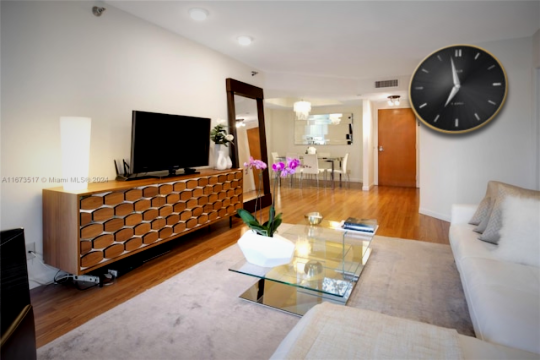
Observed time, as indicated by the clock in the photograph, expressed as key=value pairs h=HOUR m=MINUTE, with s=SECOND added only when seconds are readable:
h=6 m=58
